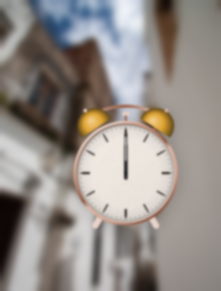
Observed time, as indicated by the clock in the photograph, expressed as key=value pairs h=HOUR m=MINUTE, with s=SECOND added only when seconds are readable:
h=12 m=0
